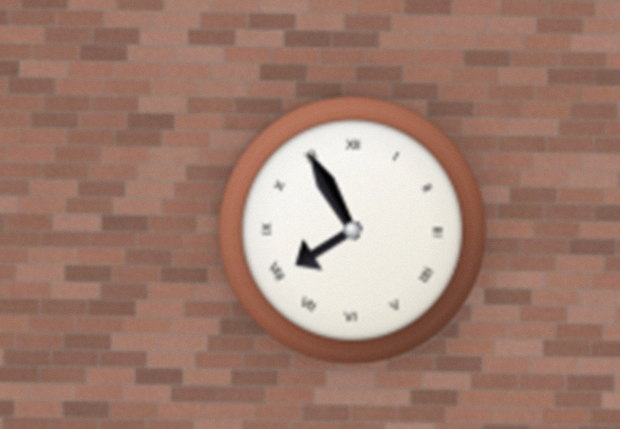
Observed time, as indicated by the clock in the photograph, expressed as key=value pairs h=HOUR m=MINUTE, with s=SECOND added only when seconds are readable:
h=7 m=55
